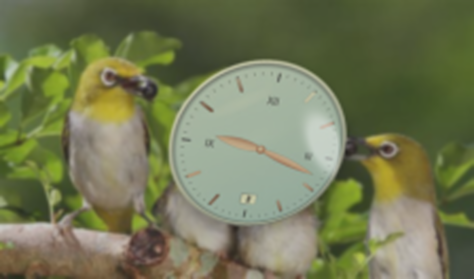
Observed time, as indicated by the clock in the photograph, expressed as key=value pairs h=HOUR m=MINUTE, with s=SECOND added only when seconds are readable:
h=9 m=18
